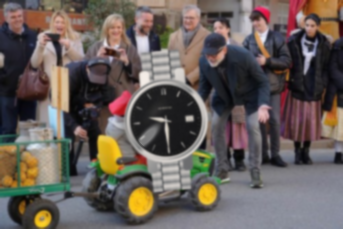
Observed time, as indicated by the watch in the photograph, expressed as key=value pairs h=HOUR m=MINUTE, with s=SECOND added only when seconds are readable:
h=9 m=30
